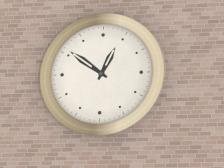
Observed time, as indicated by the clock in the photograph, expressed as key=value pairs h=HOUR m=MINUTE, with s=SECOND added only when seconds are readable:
h=12 m=51
